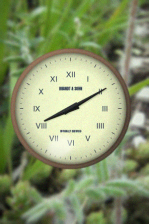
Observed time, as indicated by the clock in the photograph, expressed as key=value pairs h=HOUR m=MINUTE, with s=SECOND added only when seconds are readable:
h=8 m=10
